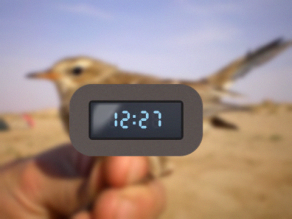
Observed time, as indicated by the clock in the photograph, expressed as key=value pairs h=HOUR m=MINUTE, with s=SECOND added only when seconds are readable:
h=12 m=27
